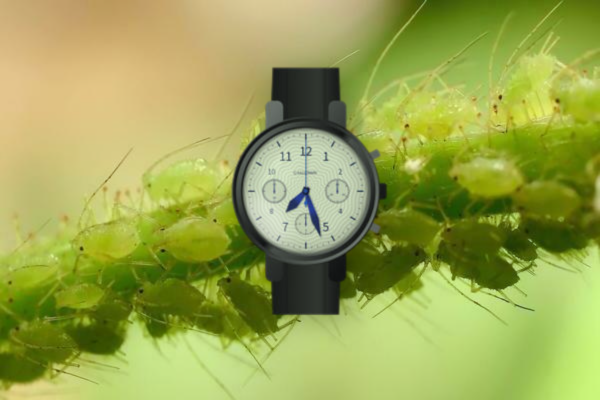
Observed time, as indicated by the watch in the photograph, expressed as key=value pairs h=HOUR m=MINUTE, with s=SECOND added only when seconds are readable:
h=7 m=27
